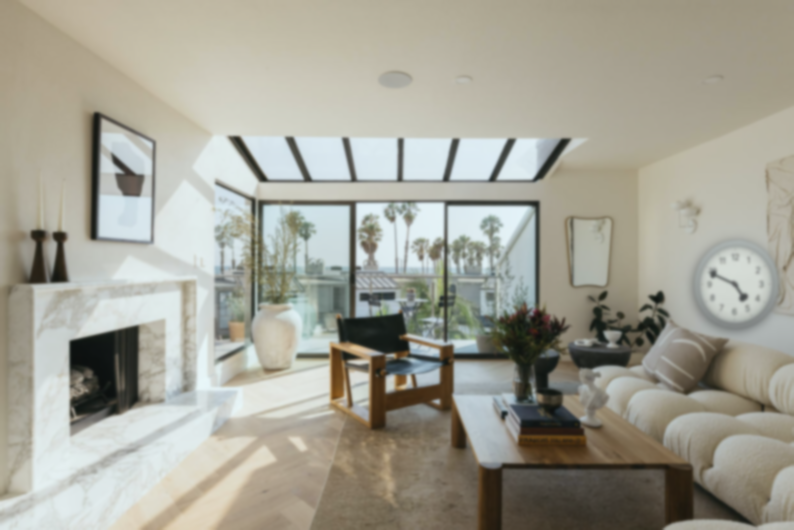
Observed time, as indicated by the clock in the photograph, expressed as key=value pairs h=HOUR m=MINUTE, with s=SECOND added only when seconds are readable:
h=4 m=49
